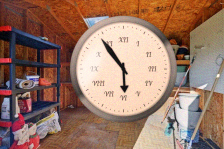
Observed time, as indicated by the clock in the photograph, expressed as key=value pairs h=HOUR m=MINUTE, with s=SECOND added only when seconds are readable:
h=5 m=54
